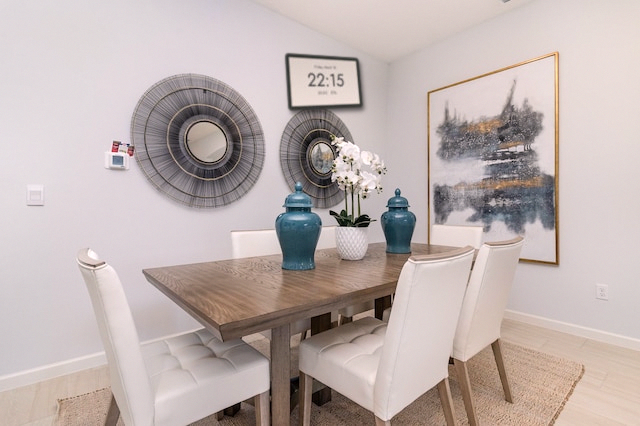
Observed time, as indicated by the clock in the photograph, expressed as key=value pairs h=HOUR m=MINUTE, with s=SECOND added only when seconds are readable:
h=22 m=15
